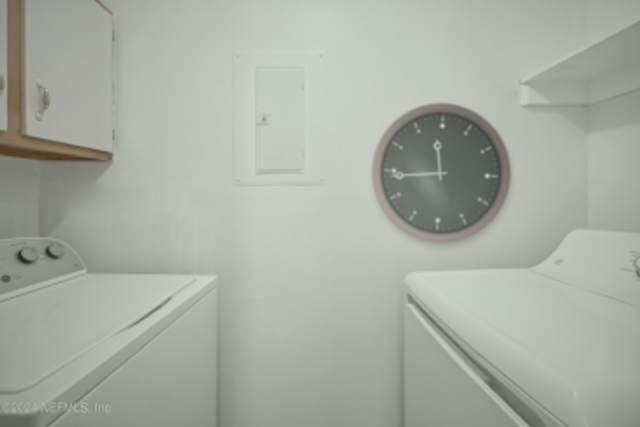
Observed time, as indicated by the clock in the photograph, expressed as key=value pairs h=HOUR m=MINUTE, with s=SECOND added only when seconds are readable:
h=11 m=44
